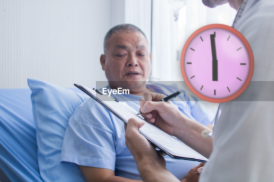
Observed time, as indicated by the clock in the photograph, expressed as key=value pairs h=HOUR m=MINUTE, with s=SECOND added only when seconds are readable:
h=5 m=59
